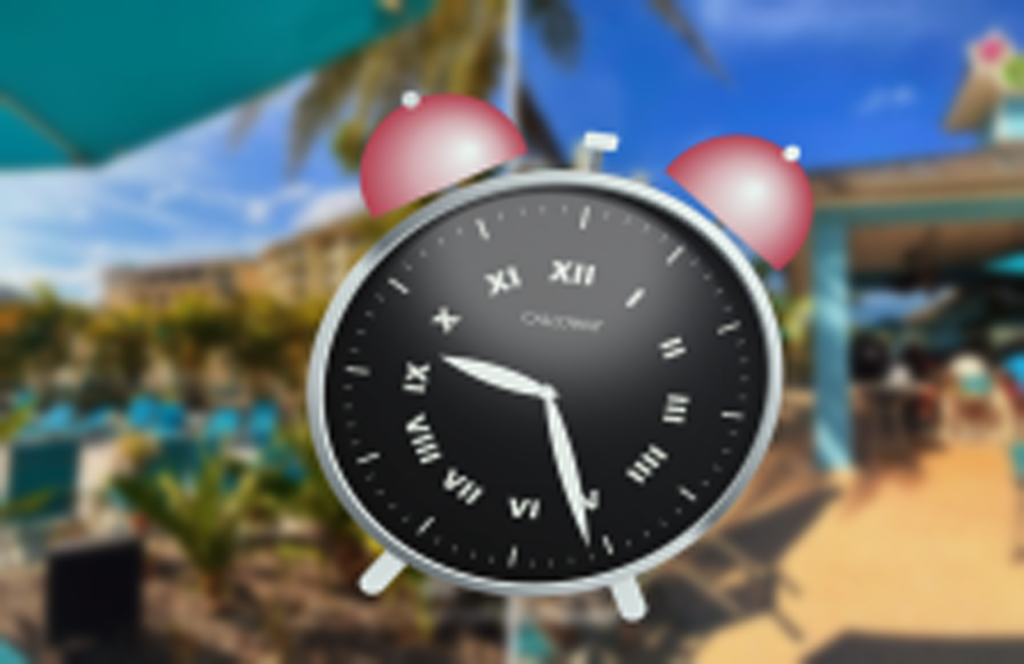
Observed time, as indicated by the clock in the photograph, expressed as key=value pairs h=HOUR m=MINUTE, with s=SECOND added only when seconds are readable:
h=9 m=26
